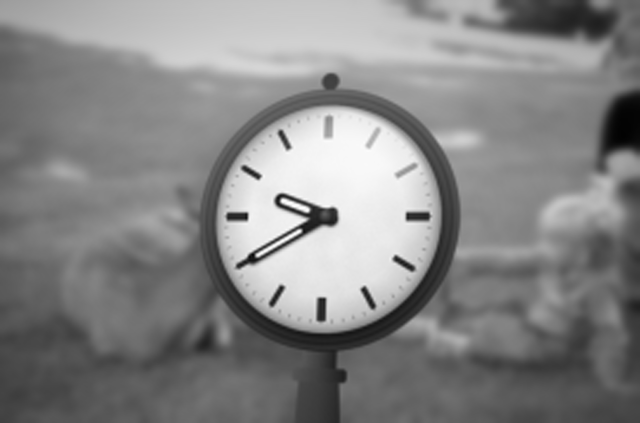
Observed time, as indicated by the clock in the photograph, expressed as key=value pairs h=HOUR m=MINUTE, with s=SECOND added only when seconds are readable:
h=9 m=40
